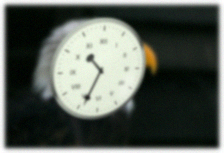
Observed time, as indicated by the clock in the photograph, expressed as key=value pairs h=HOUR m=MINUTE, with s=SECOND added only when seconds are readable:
h=10 m=34
